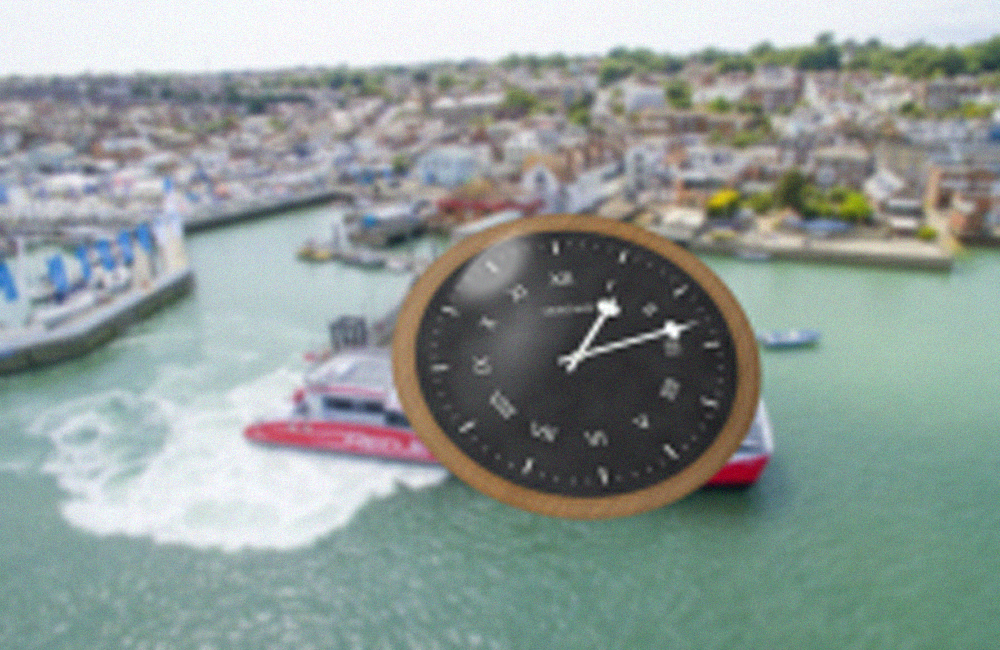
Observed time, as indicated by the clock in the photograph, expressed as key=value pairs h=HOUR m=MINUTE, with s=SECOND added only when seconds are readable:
h=1 m=13
